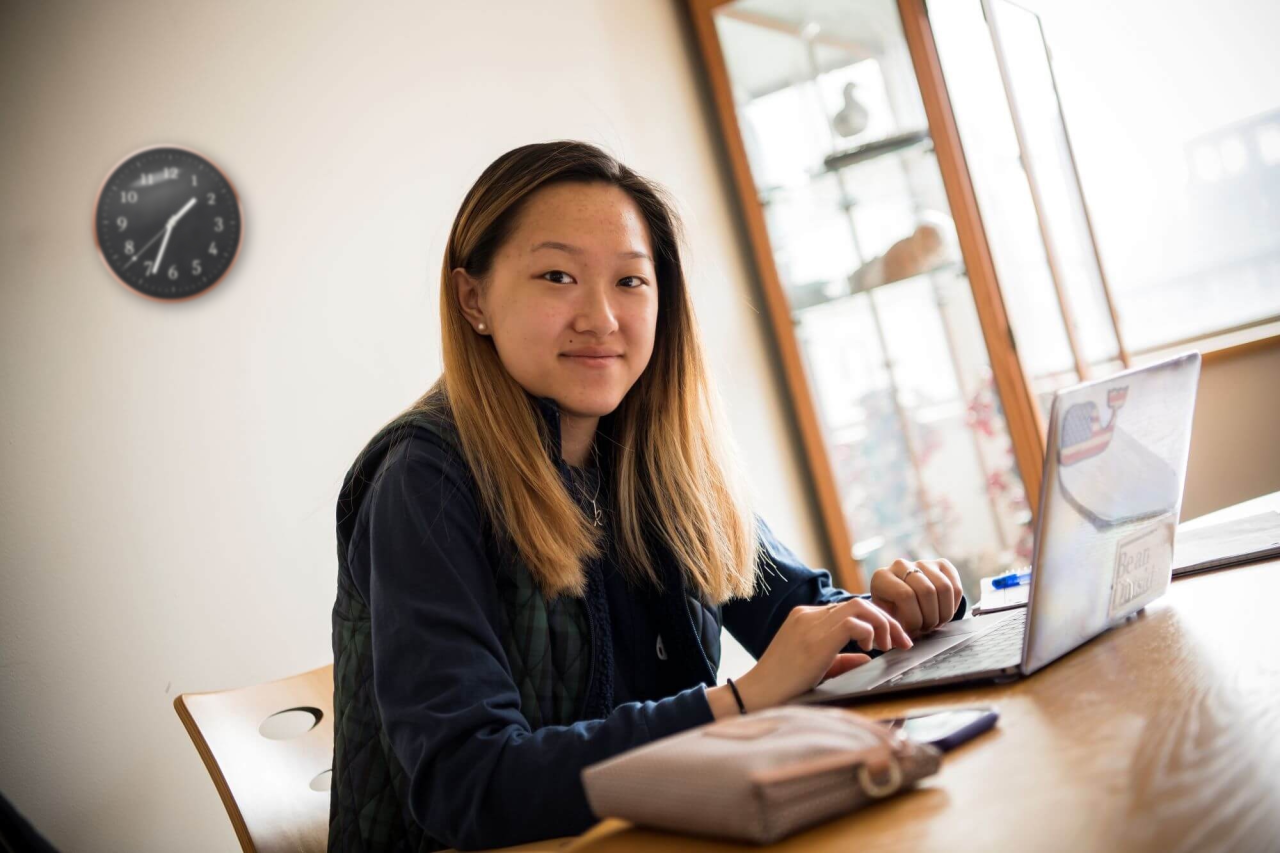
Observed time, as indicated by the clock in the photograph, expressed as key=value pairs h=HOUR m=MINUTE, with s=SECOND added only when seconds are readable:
h=1 m=33 s=38
